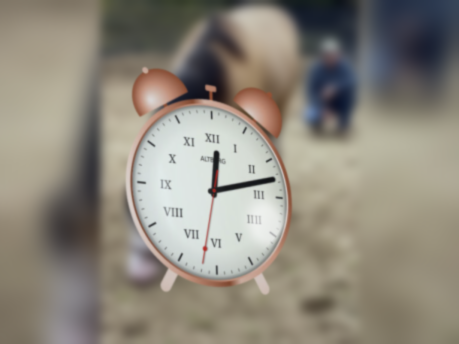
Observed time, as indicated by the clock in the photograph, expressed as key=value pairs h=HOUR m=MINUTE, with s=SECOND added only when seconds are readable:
h=12 m=12 s=32
